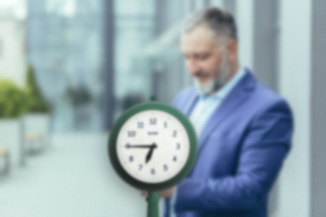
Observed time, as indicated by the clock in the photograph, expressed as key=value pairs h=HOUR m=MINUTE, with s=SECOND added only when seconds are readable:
h=6 m=45
